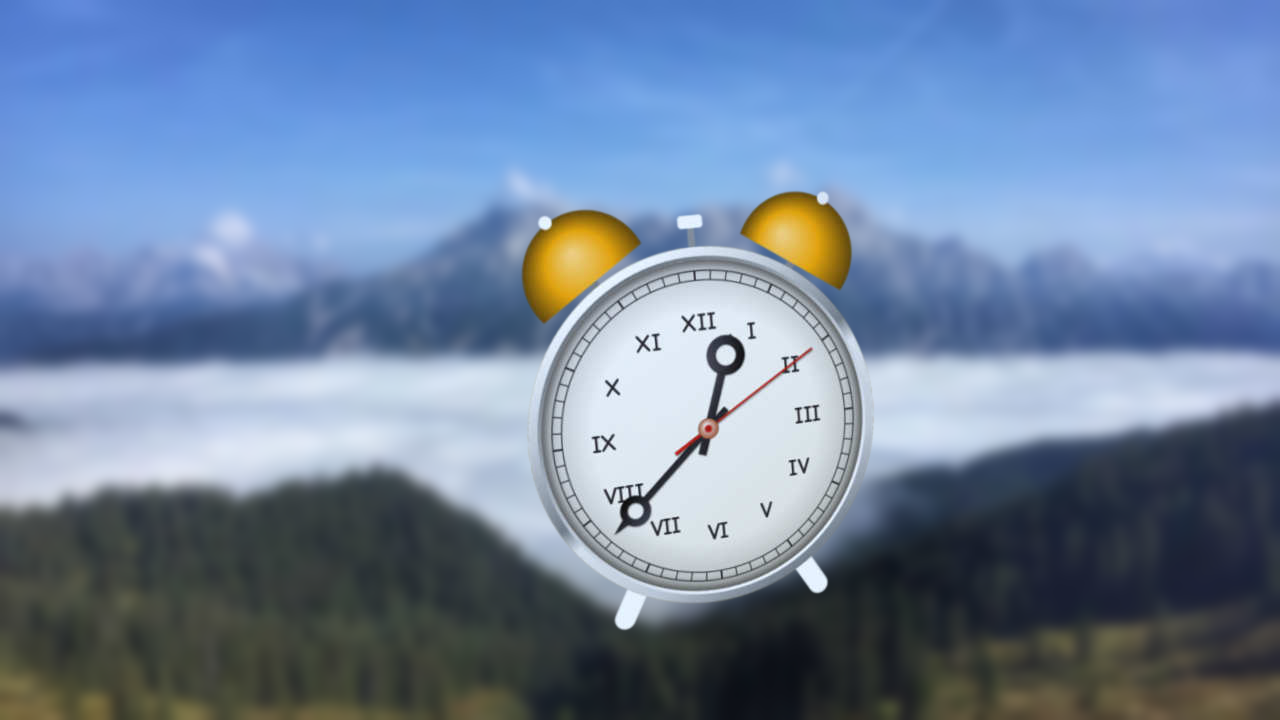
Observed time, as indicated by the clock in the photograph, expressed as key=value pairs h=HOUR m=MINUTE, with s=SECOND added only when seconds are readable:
h=12 m=38 s=10
